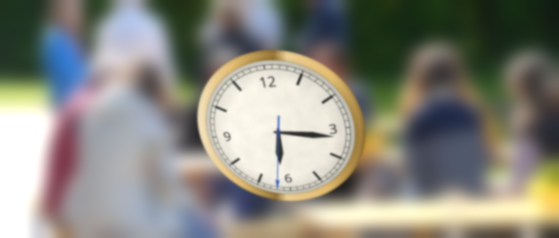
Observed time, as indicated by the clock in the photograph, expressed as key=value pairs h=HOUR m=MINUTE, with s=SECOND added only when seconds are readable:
h=6 m=16 s=32
